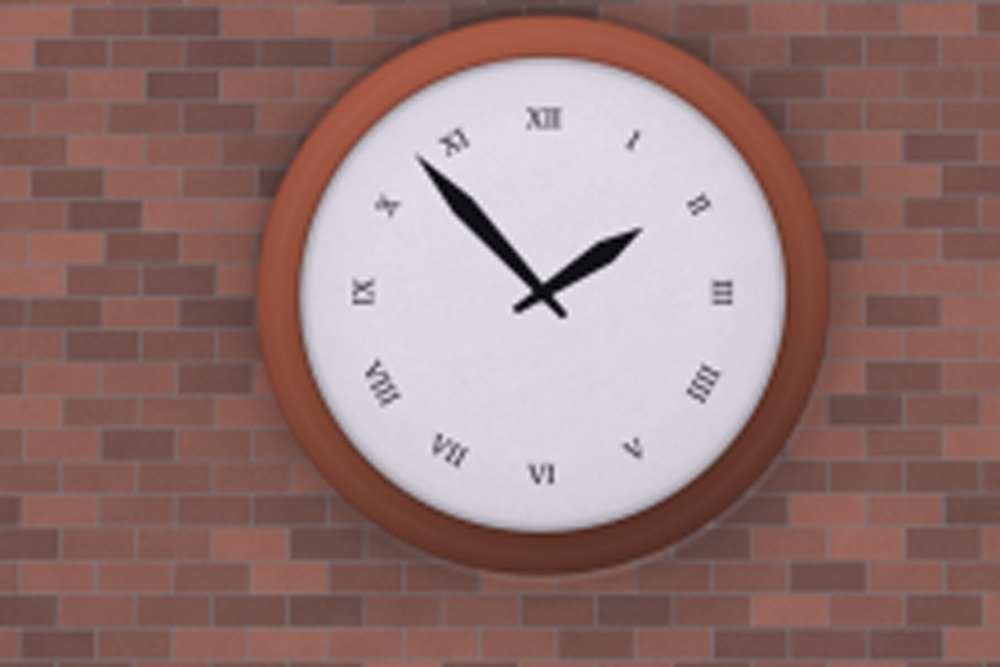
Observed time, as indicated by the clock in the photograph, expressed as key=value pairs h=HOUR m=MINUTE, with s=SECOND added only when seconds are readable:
h=1 m=53
